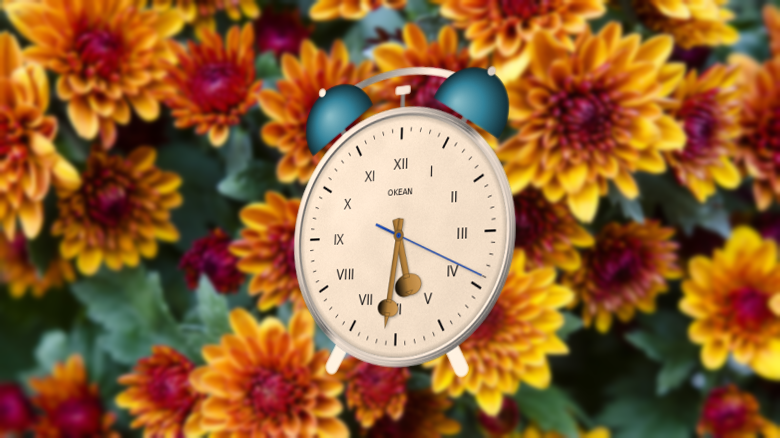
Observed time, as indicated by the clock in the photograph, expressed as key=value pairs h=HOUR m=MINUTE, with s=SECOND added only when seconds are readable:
h=5 m=31 s=19
